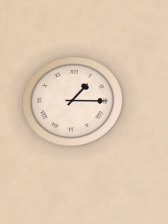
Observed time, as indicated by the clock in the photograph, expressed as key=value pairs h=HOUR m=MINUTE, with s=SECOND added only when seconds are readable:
h=1 m=15
